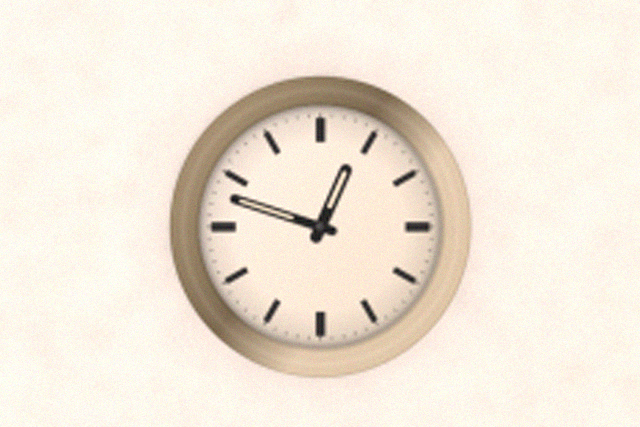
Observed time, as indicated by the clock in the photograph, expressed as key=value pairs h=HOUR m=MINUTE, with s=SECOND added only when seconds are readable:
h=12 m=48
